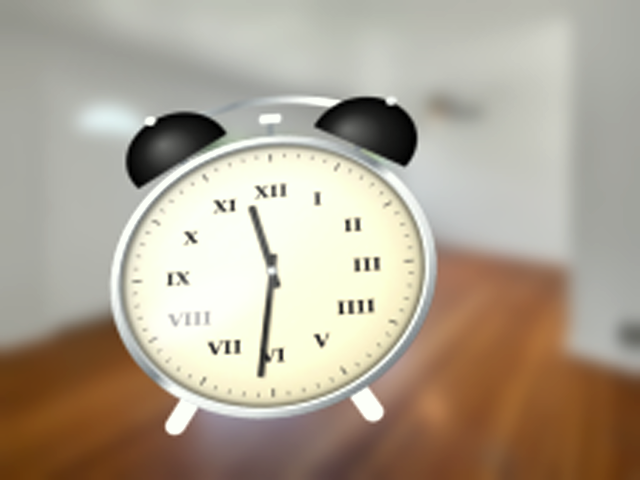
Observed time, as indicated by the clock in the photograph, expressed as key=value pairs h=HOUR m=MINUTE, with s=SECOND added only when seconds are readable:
h=11 m=31
